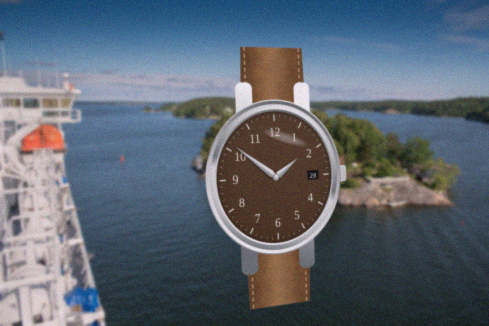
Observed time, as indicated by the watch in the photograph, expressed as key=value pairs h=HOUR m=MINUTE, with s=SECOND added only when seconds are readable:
h=1 m=51
